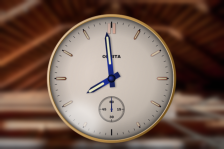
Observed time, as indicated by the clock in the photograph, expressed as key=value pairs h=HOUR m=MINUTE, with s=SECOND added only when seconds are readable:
h=7 m=59
